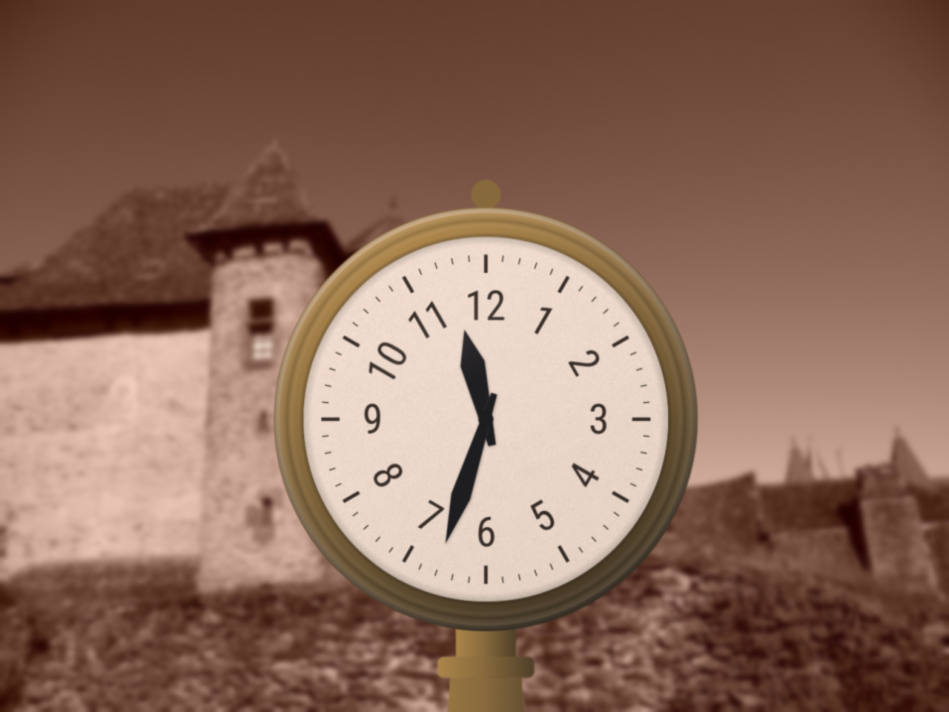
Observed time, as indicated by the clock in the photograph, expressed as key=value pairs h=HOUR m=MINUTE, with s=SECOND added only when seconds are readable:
h=11 m=33
